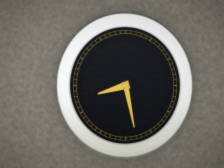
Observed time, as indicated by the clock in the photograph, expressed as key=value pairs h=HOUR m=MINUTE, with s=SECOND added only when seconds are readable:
h=8 m=28
